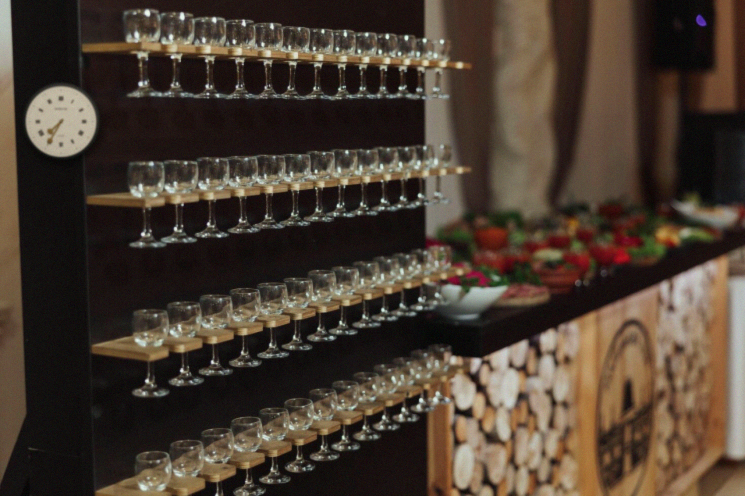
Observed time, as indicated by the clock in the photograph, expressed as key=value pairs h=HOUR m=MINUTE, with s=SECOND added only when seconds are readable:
h=7 m=35
